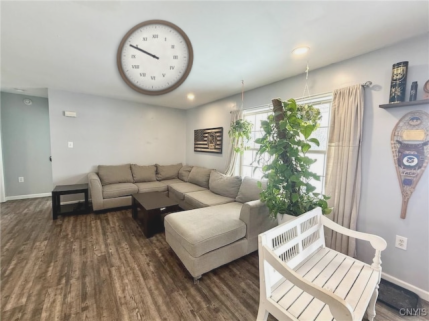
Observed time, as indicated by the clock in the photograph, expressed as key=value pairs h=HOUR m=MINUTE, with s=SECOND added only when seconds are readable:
h=9 m=49
